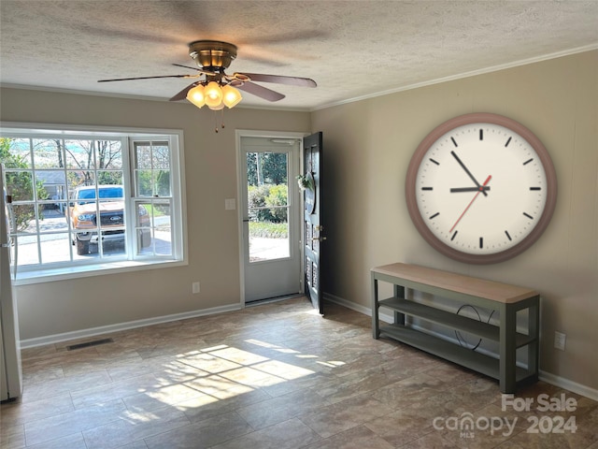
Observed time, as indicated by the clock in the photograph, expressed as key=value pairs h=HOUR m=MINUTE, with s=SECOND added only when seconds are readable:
h=8 m=53 s=36
